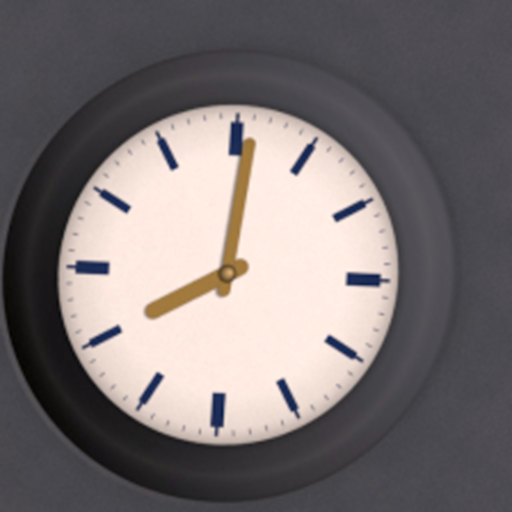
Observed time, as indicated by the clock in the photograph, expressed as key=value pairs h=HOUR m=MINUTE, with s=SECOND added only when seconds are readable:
h=8 m=1
